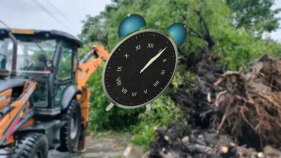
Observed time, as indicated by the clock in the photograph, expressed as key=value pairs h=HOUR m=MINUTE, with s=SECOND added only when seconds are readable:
h=1 m=6
